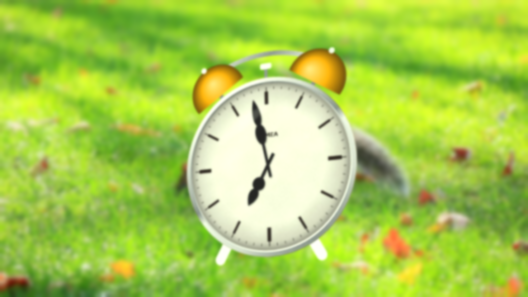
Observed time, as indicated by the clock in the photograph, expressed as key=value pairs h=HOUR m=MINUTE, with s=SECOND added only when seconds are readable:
h=6 m=58
